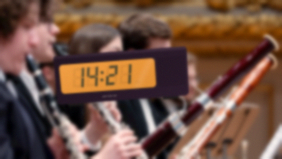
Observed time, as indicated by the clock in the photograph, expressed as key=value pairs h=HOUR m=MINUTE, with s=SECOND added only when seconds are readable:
h=14 m=21
